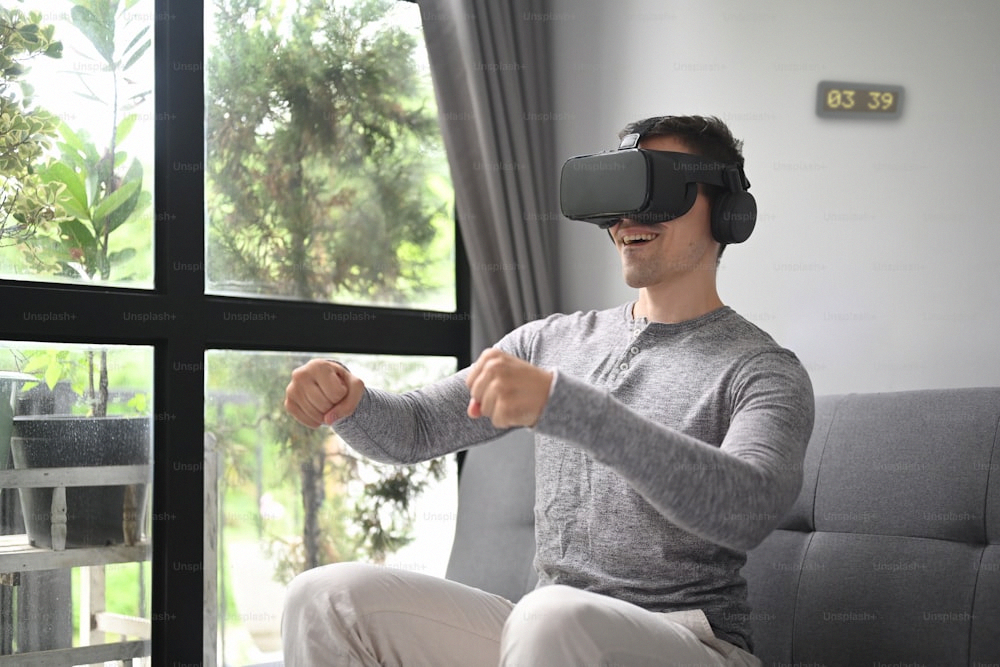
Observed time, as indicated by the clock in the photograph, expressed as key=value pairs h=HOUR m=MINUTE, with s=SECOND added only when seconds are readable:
h=3 m=39
